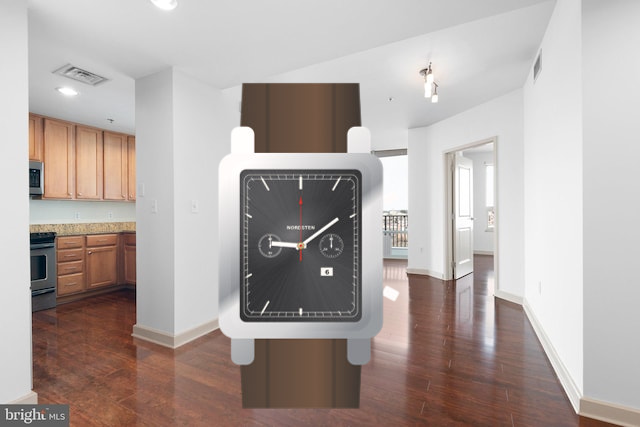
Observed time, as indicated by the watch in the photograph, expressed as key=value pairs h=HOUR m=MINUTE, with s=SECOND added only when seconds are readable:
h=9 m=9
